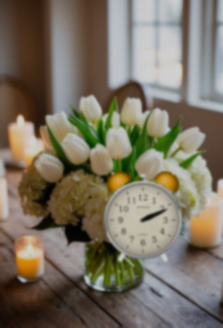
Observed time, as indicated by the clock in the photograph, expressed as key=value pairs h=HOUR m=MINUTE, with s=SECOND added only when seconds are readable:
h=2 m=11
